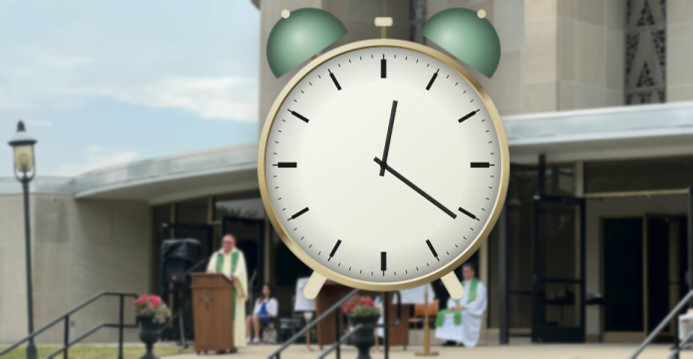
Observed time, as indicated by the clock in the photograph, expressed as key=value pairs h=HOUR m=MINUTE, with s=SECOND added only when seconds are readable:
h=12 m=21
